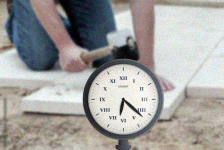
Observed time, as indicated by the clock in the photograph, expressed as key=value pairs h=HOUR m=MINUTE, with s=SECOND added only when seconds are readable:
h=6 m=22
